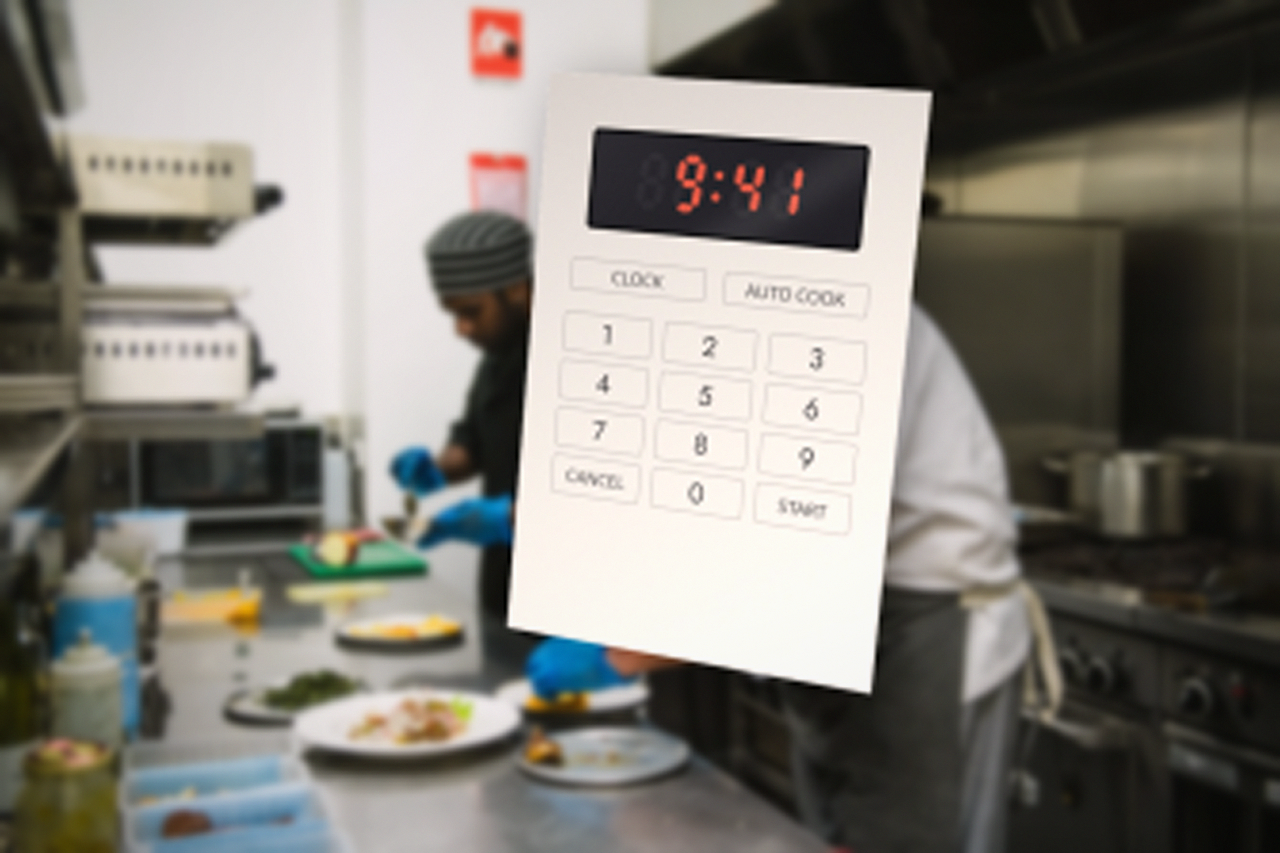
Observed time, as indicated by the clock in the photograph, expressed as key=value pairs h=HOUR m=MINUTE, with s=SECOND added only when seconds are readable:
h=9 m=41
